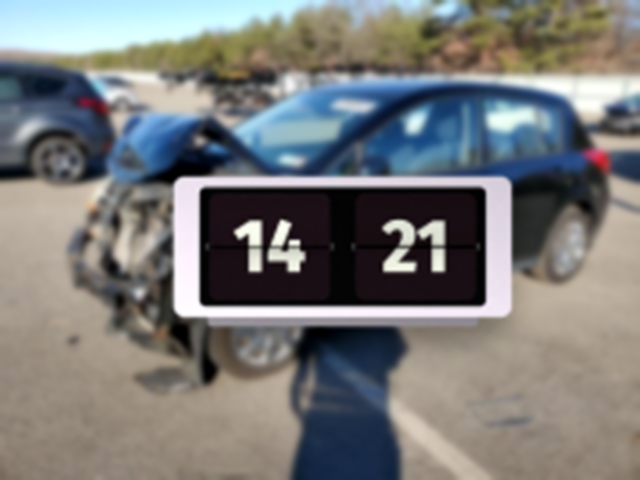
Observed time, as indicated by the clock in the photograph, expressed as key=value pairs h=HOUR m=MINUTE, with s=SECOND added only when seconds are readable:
h=14 m=21
